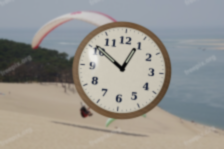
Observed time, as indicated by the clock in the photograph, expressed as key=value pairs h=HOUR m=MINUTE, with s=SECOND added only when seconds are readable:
h=12 m=51
